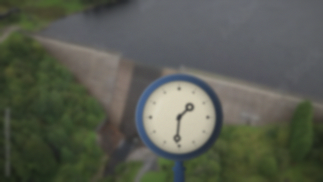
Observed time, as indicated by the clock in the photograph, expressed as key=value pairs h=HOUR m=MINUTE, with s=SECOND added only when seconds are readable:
h=1 m=31
